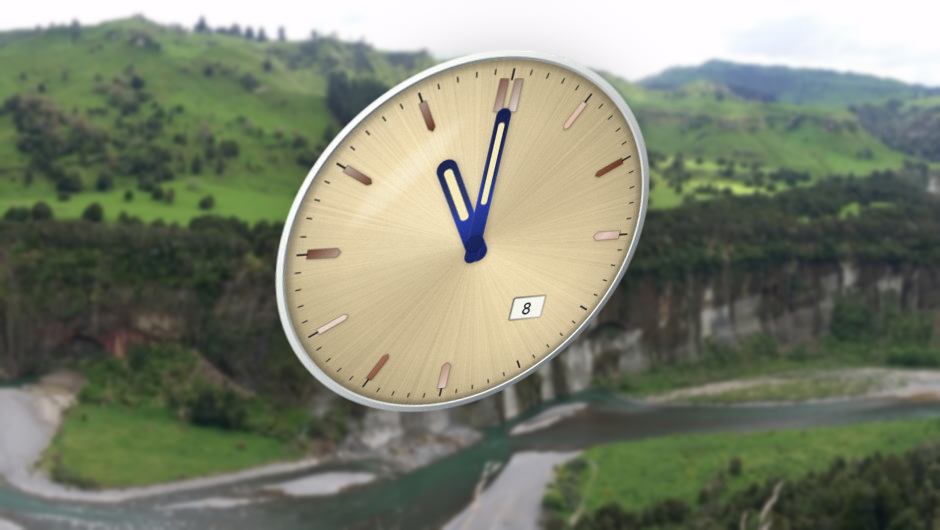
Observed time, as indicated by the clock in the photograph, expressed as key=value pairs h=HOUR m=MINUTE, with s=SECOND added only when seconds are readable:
h=11 m=0
